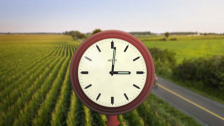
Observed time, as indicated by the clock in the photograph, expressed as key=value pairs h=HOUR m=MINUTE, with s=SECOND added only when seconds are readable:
h=3 m=1
